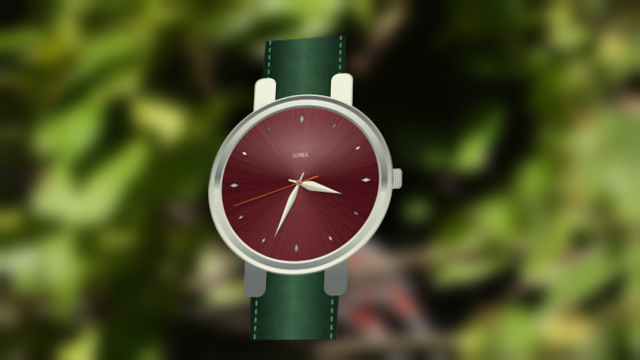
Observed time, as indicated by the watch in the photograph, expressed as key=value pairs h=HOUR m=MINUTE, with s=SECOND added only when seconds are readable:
h=3 m=33 s=42
